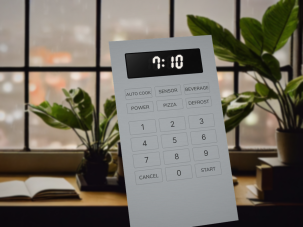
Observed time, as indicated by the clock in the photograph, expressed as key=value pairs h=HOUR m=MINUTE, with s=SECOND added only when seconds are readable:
h=7 m=10
